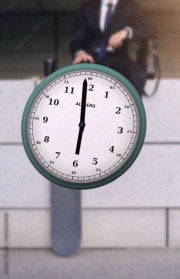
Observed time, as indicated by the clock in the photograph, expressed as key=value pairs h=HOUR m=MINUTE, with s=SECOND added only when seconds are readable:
h=5 m=59
